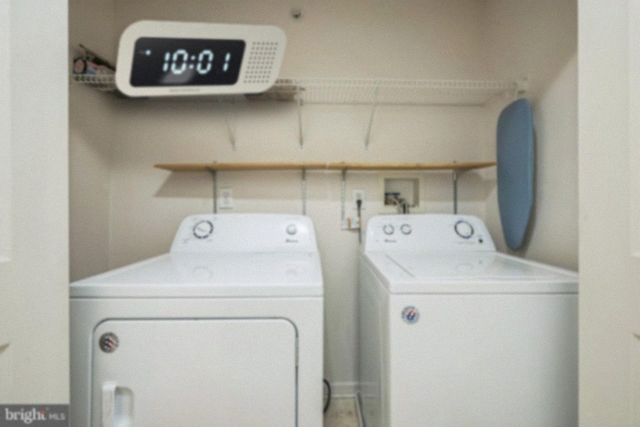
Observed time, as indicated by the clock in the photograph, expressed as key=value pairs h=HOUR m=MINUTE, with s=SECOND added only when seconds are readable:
h=10 m=1
